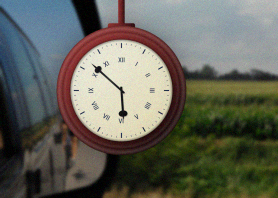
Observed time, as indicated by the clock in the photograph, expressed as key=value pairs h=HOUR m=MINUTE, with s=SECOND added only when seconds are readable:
h=5 m=52
